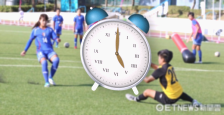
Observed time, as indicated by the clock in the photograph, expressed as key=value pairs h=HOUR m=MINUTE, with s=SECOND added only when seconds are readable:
h=5 m=0
